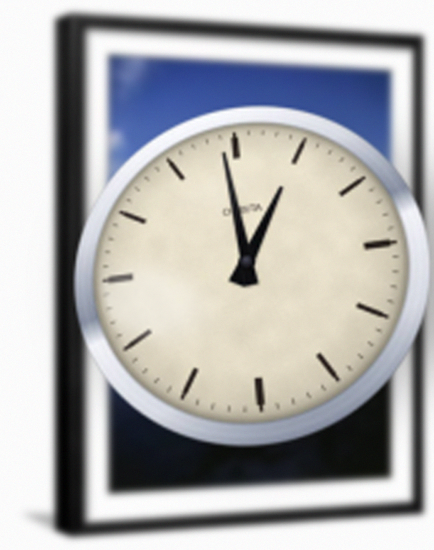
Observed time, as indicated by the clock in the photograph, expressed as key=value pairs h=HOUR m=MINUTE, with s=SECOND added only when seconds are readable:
h=12 m=59
